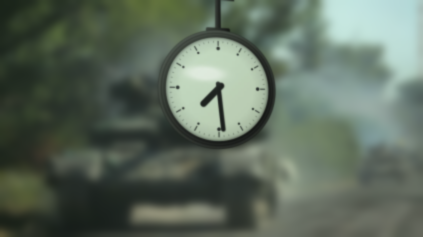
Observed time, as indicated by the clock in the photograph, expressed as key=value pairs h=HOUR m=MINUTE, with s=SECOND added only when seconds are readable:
h=7 m=29
